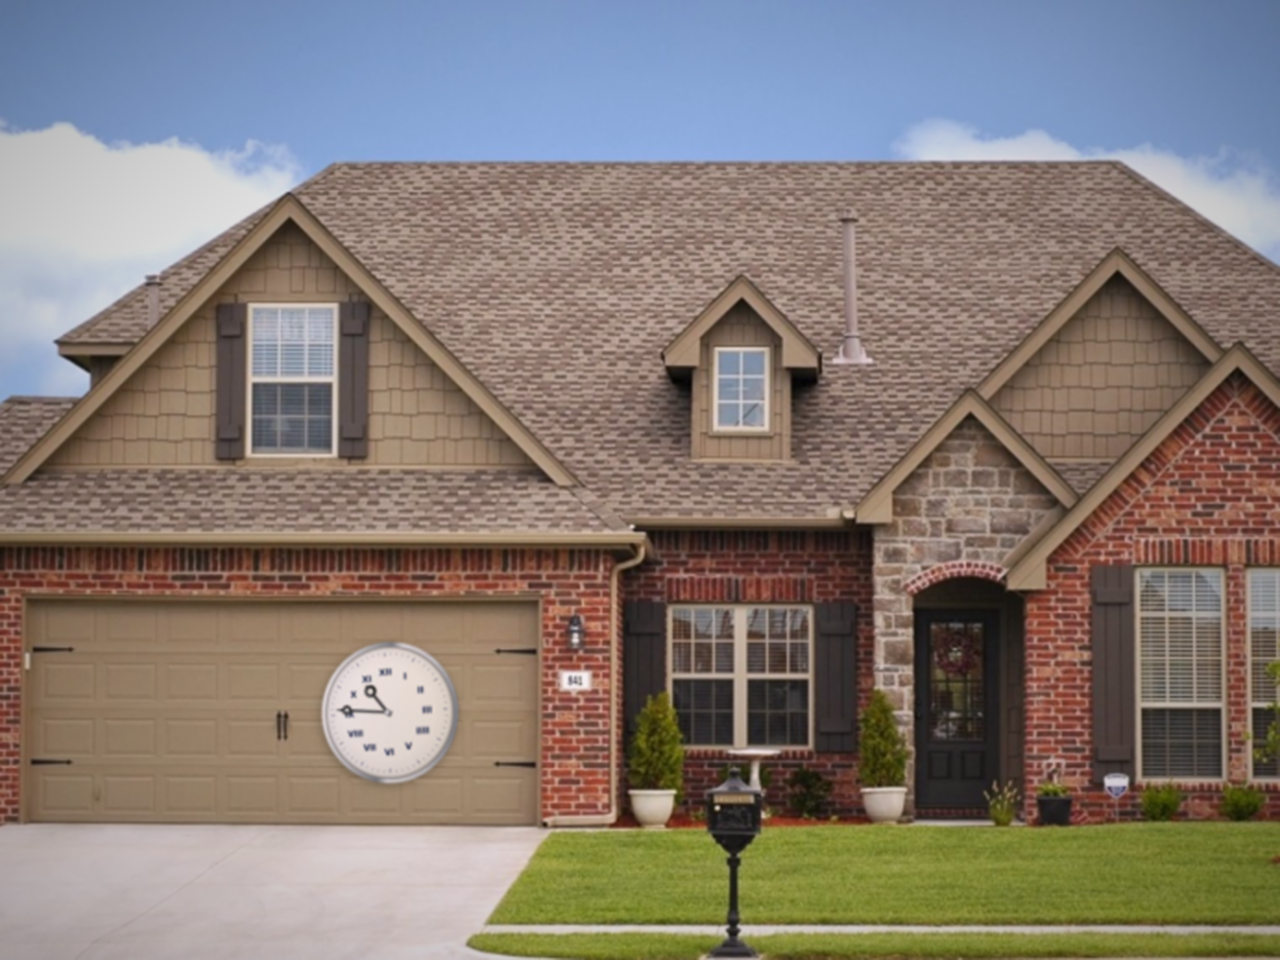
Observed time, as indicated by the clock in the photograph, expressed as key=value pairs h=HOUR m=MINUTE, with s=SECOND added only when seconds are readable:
h=10 m=46
